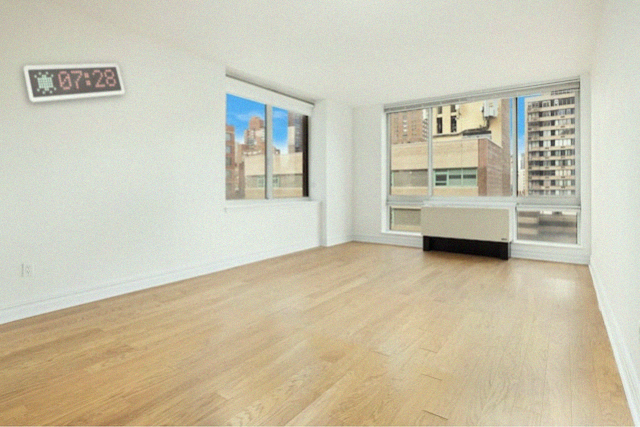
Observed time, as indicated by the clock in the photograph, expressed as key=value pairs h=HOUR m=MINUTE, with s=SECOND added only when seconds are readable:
h=7 m=28
